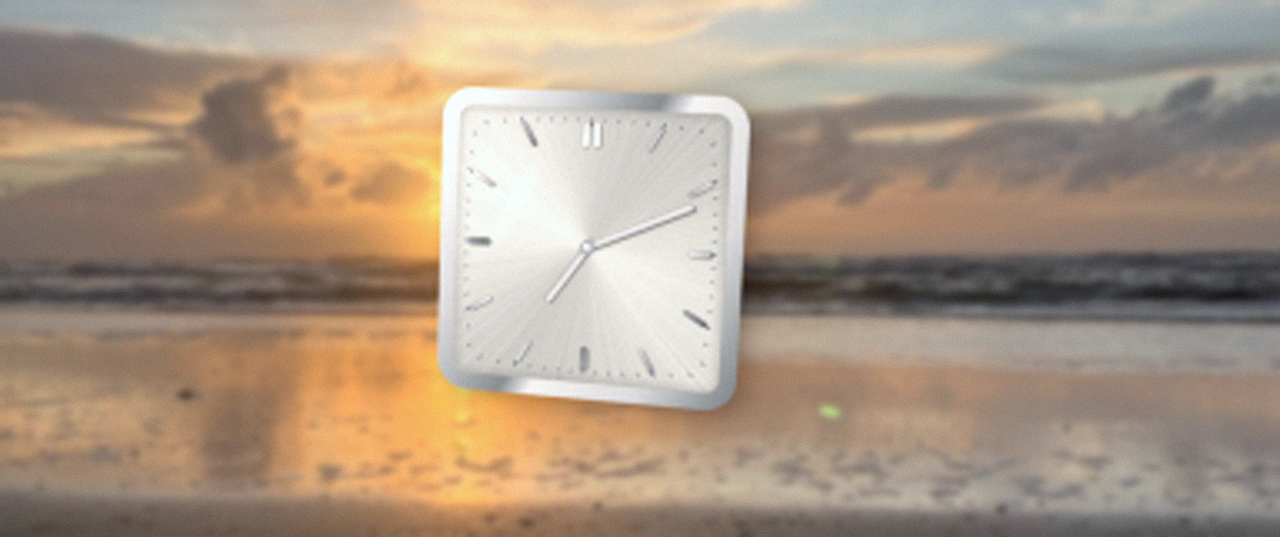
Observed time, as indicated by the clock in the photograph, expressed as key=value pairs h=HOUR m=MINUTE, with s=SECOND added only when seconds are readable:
h=7 m=11
